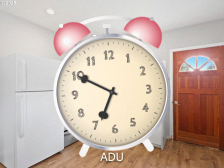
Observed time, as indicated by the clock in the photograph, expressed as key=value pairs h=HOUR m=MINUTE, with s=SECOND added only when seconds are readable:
h=6 m=50
